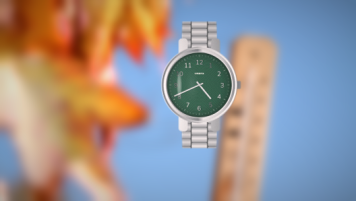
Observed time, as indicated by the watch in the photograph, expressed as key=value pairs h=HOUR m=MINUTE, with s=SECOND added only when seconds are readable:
h=4 m=41
